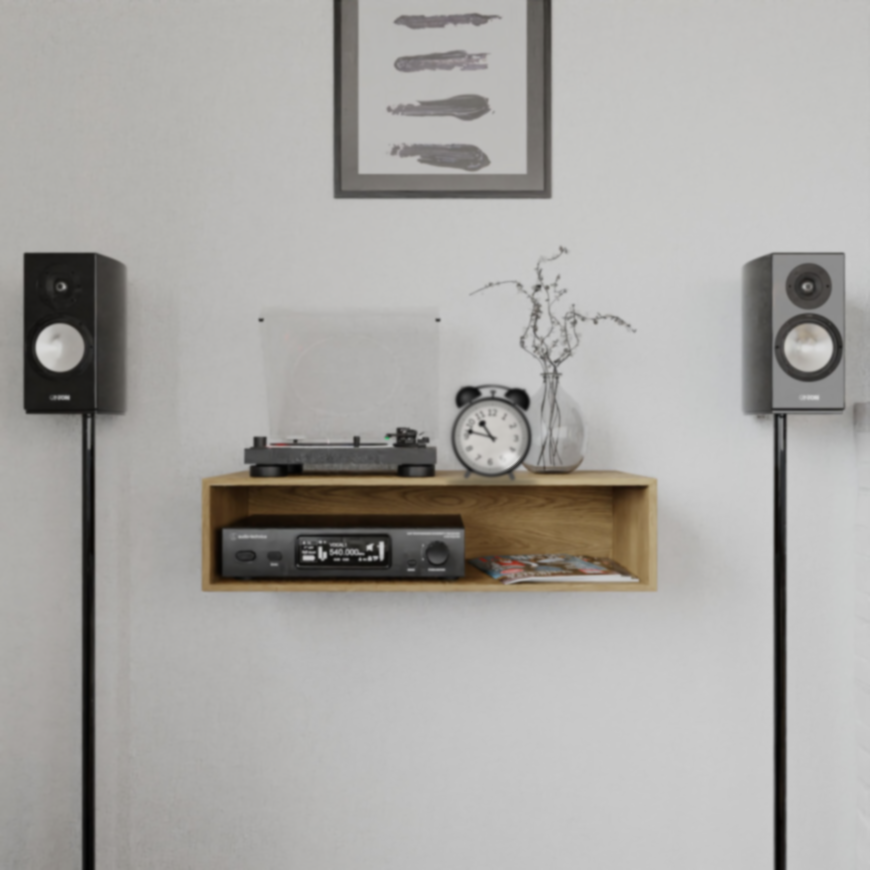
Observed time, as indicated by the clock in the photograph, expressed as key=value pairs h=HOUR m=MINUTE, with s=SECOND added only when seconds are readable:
h=10 m=47
